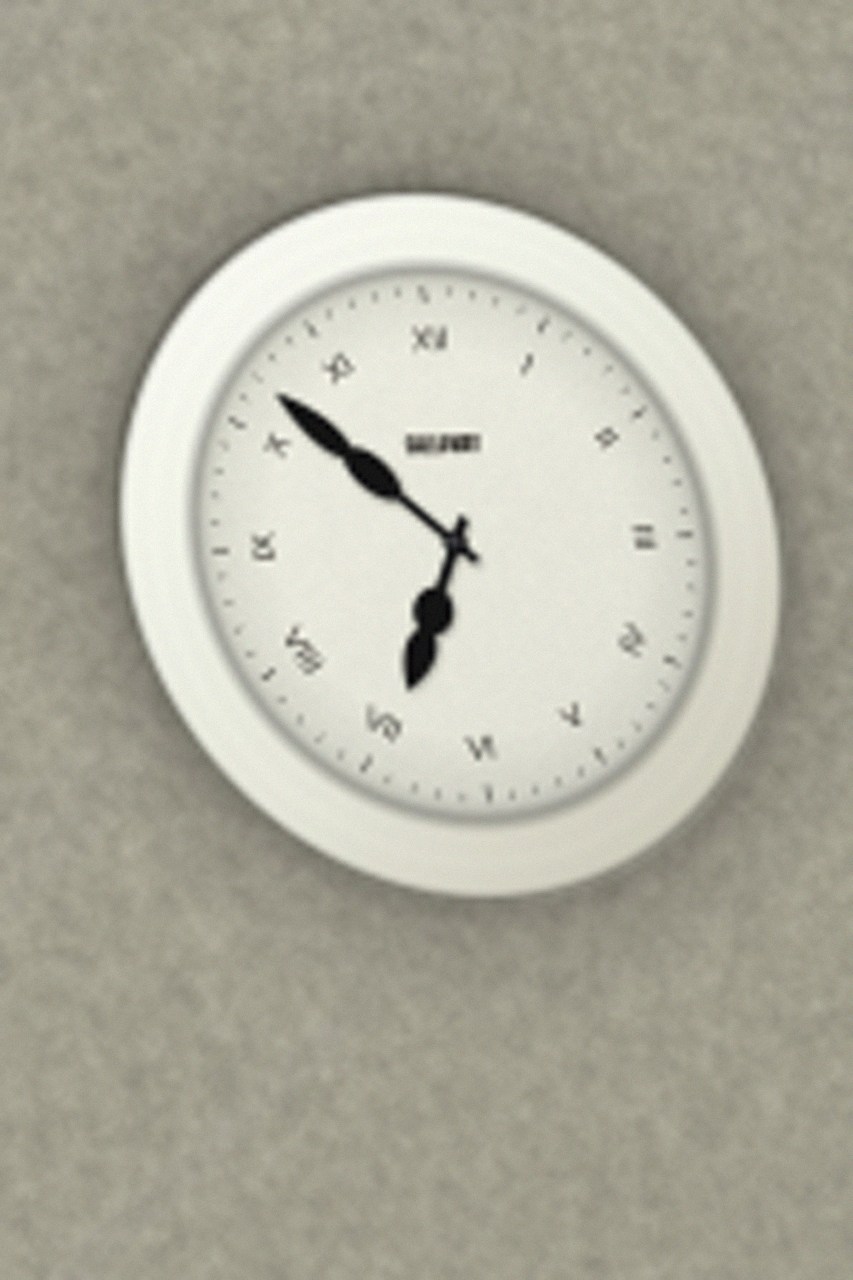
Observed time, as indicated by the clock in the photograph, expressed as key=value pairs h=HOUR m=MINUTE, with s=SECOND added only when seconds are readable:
h=6 m=52
